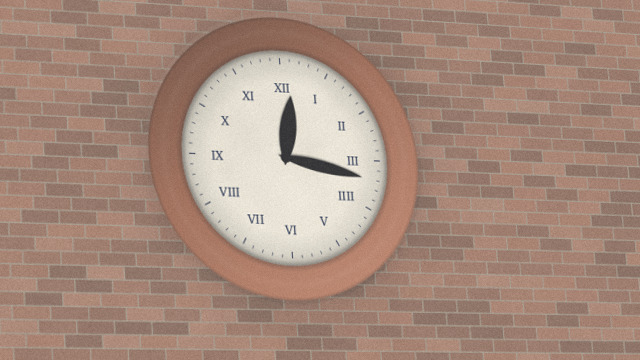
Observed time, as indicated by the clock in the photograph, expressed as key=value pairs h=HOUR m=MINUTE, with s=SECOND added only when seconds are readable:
h=12 m=17
